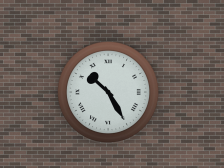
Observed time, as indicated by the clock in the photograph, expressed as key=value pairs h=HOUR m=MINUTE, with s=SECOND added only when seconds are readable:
h=10 m=25
